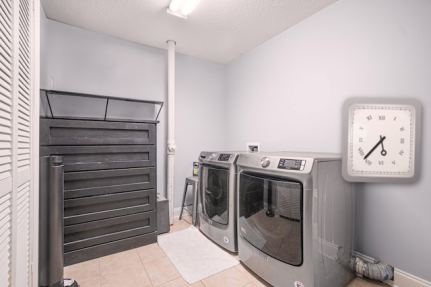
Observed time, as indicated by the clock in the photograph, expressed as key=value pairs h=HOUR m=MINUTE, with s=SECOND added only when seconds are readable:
h=5 m=37
